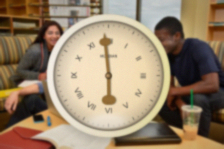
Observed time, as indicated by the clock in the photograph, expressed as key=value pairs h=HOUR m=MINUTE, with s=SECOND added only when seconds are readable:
h=5 m=59
